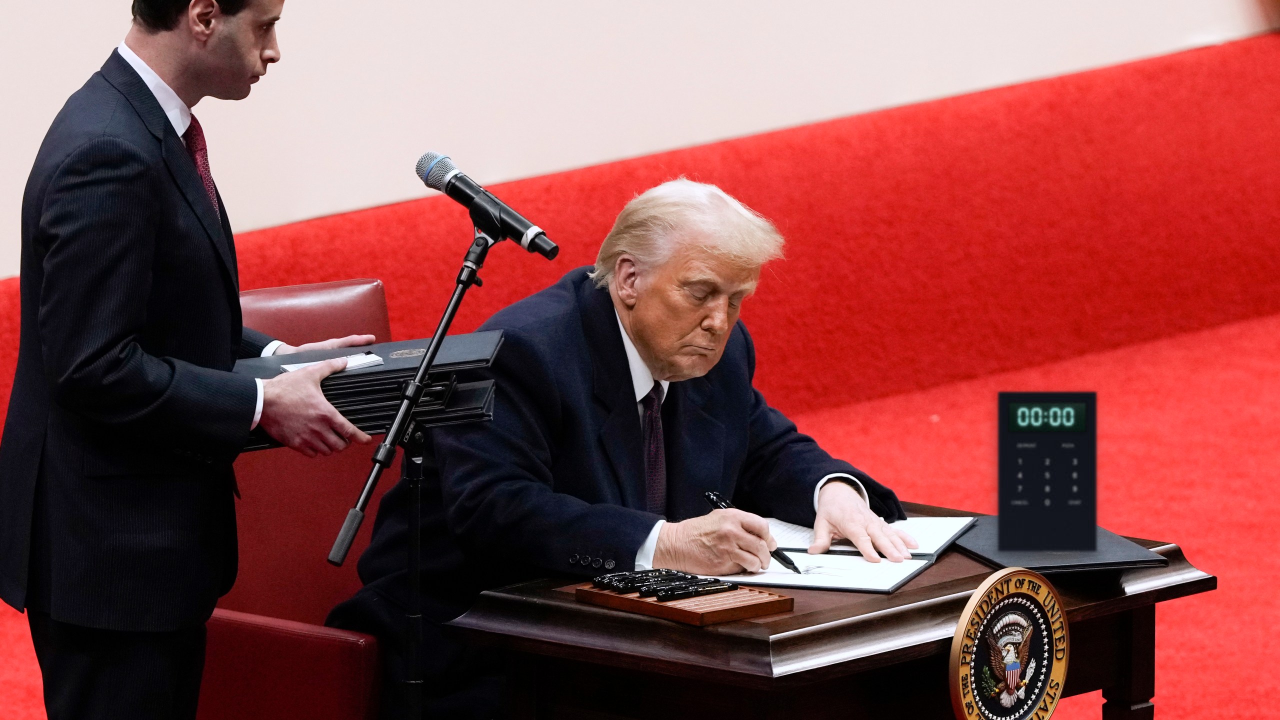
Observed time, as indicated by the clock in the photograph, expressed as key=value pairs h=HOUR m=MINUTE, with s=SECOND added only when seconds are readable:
h=0 m=0
